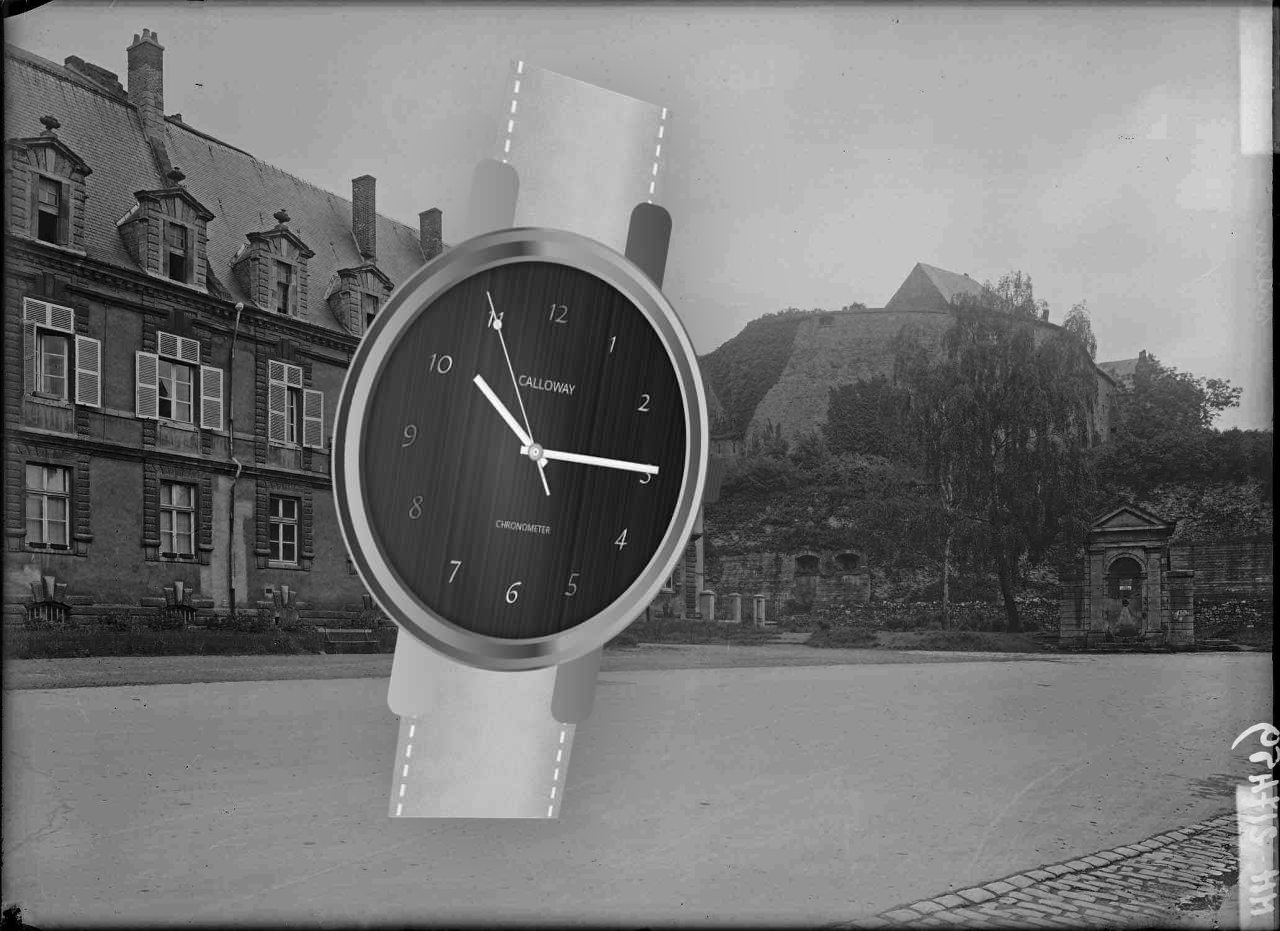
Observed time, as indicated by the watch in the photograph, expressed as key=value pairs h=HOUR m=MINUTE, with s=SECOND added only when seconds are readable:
h=10 m=14 s=55
